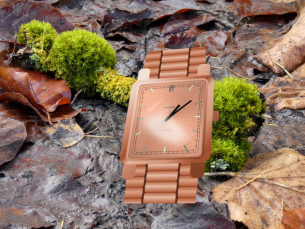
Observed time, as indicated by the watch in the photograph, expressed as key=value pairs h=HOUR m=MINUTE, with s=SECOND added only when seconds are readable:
h=1 m=8
